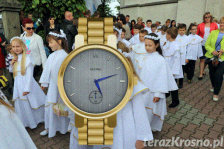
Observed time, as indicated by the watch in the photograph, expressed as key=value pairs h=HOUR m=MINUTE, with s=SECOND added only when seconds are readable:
h=5 m=12
